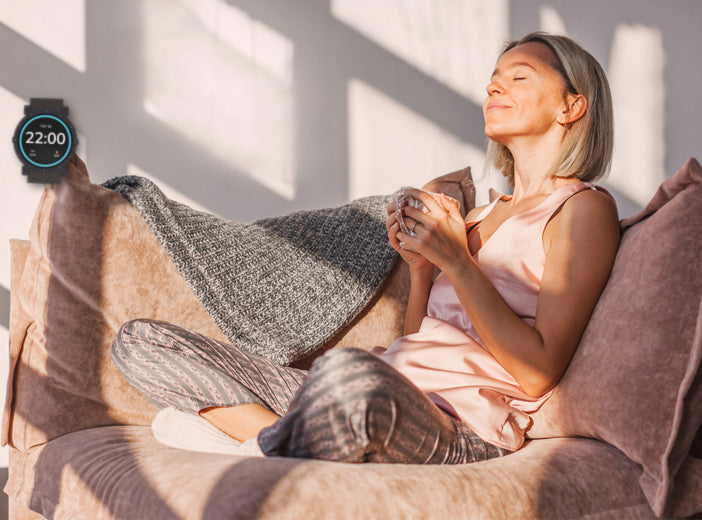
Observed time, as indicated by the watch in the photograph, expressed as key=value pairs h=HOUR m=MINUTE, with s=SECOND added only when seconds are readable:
h=22 m=0
